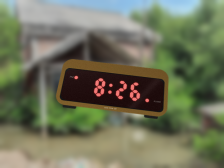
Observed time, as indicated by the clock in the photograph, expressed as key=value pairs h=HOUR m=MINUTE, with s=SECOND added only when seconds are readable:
h=8 m=26
